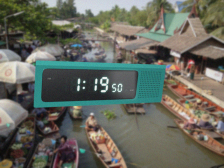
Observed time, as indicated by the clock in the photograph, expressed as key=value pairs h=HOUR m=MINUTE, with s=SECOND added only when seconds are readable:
h=1 m=19 s=50
